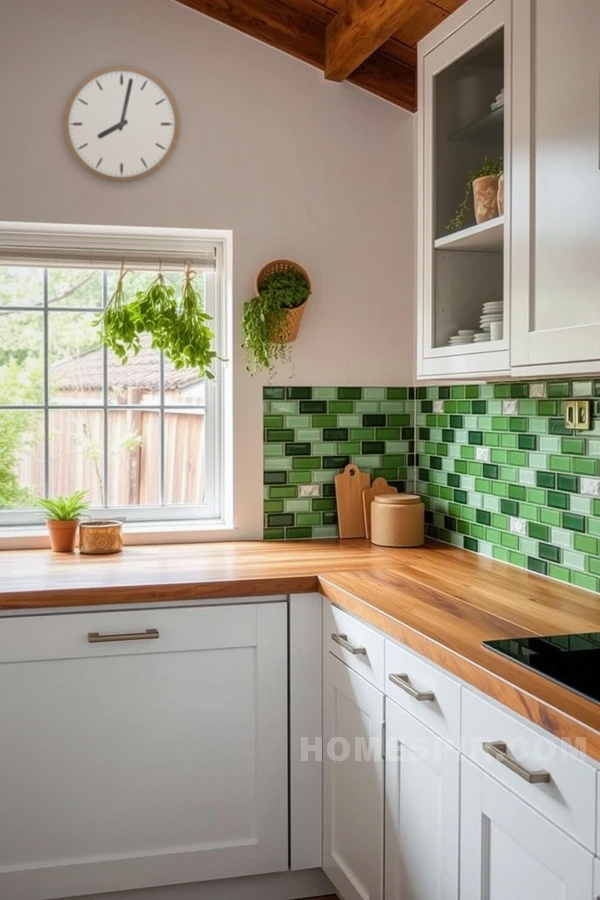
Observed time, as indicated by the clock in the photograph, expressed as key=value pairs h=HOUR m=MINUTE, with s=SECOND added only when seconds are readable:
h=8 m=2
